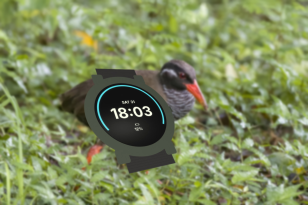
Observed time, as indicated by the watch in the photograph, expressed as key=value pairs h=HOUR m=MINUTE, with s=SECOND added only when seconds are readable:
h=18 m=3
